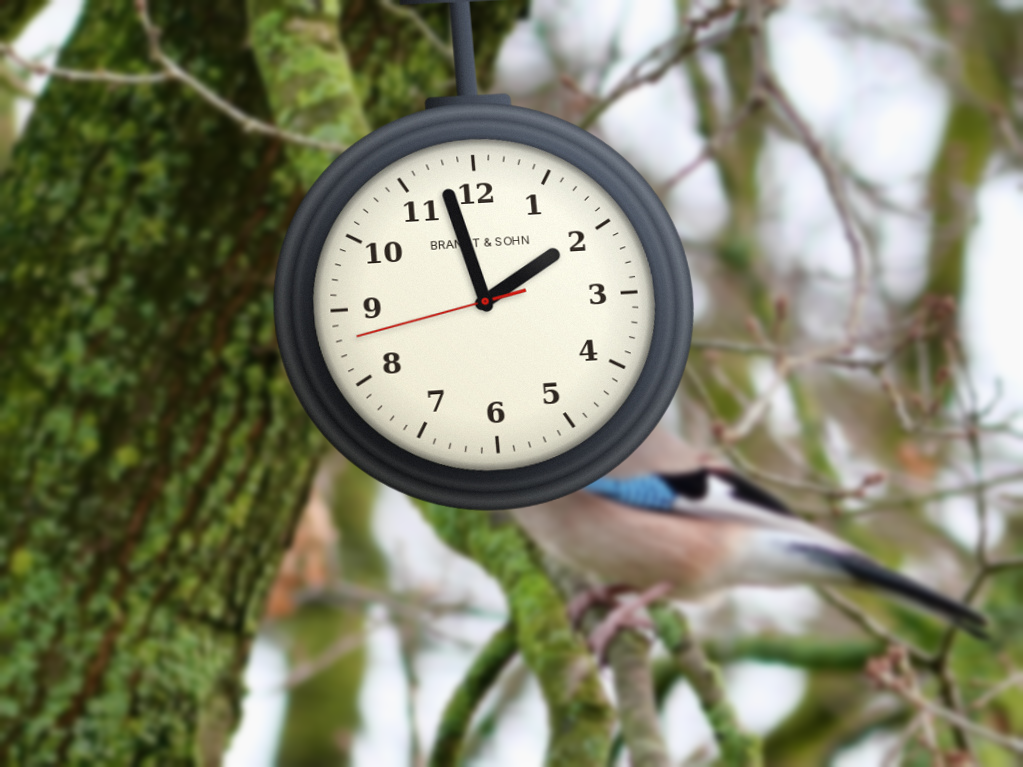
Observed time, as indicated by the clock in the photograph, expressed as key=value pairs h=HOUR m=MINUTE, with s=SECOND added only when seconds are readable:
h=1 m=57 s=43
